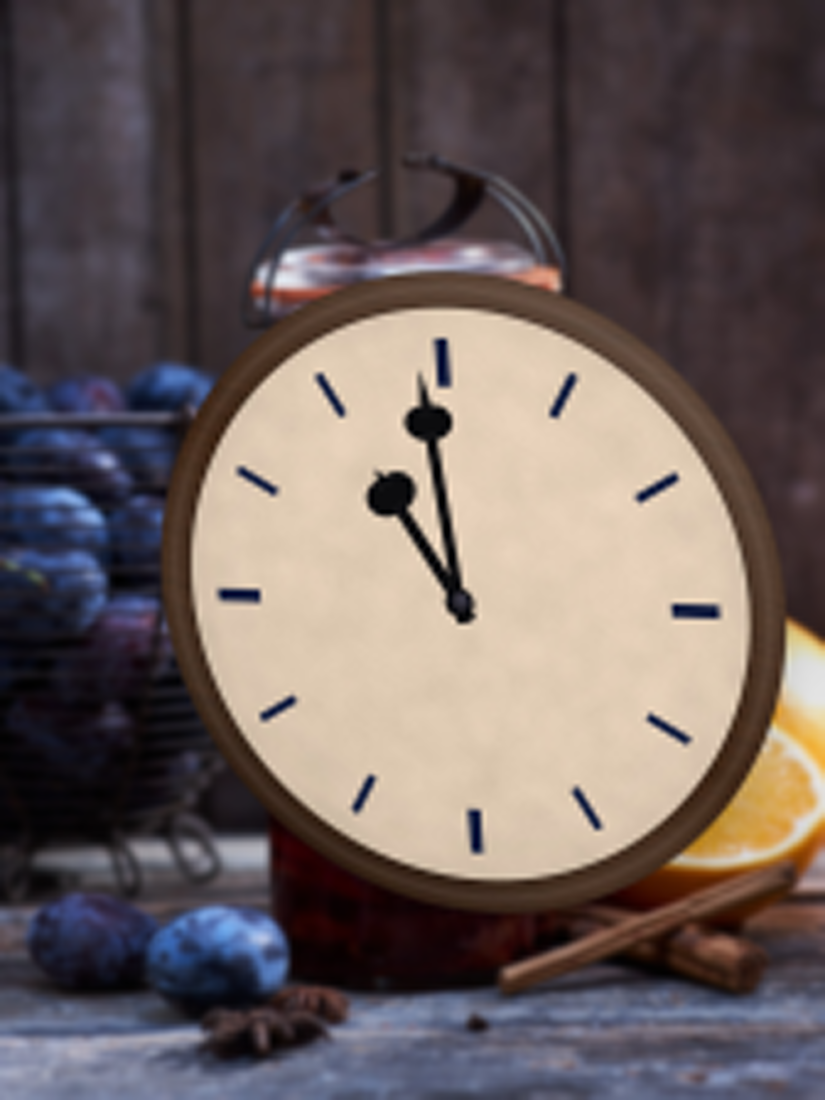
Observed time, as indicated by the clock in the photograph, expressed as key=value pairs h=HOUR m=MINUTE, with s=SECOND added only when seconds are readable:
h=10 m=59
